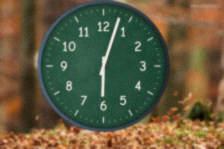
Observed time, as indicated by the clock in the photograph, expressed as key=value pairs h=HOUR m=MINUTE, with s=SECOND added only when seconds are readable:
h=6 m=3
